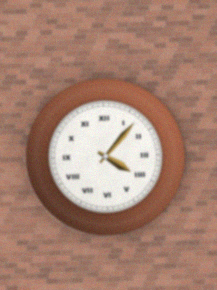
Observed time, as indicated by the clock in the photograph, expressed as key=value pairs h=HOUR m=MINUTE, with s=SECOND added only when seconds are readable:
h=4 m=7
